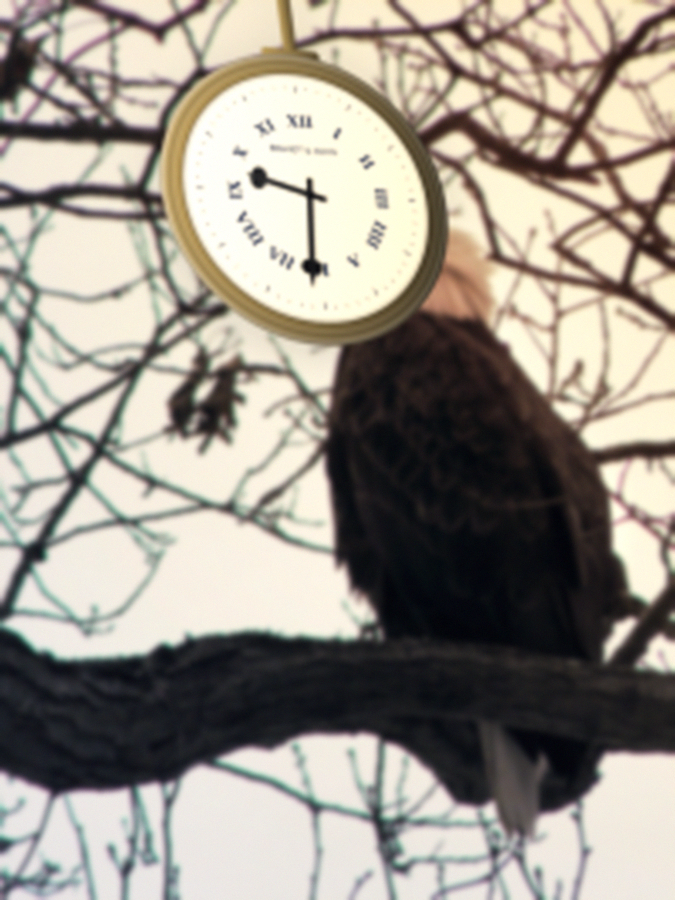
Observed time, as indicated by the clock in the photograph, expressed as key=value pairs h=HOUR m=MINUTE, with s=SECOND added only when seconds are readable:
h=9 m=31
